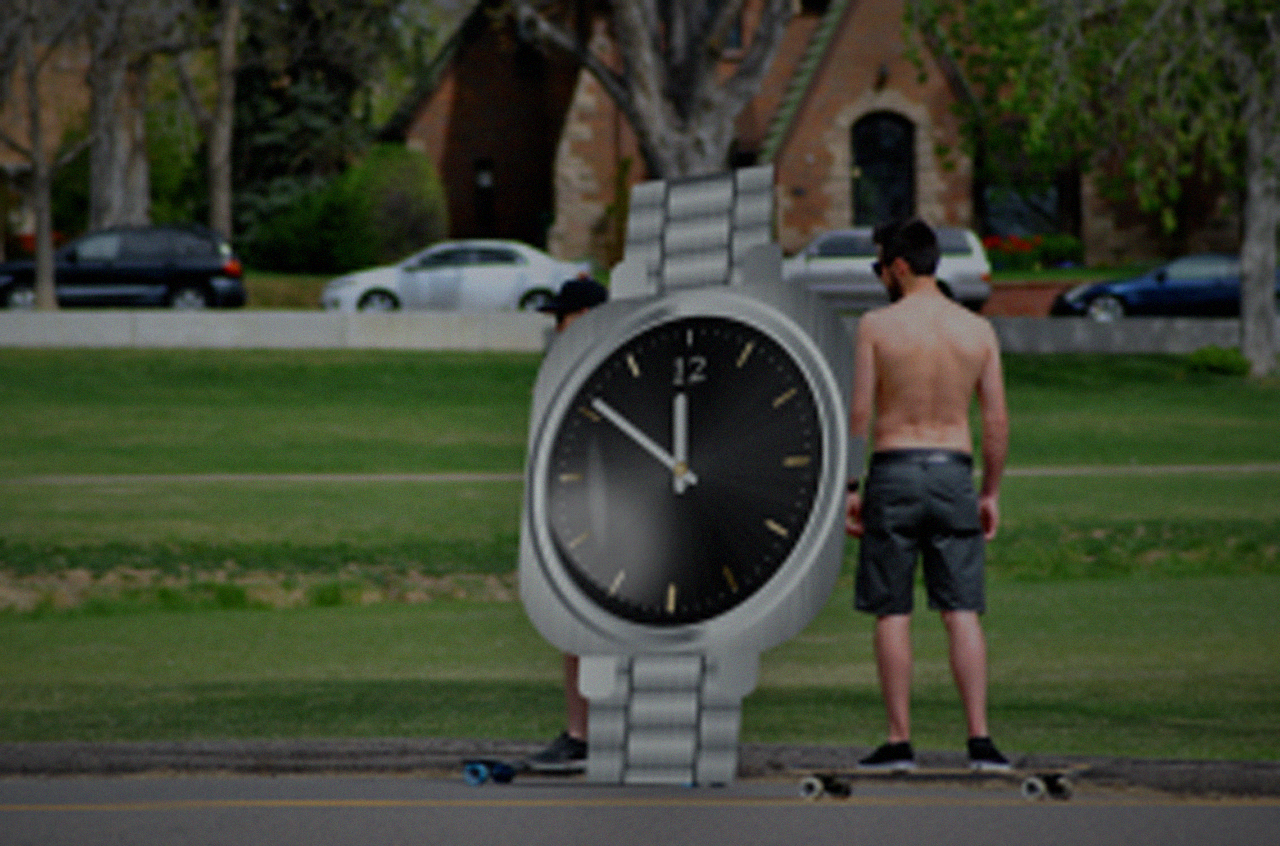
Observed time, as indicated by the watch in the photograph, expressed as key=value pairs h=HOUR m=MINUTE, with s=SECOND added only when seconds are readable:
h=11 m=51
